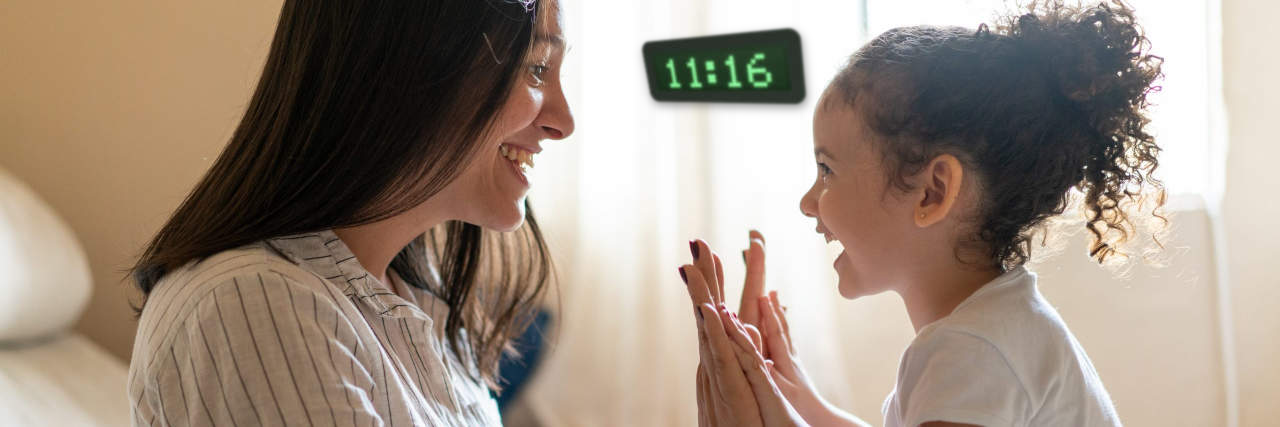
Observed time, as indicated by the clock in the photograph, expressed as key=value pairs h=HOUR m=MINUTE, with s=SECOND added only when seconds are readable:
h=11 m=16
